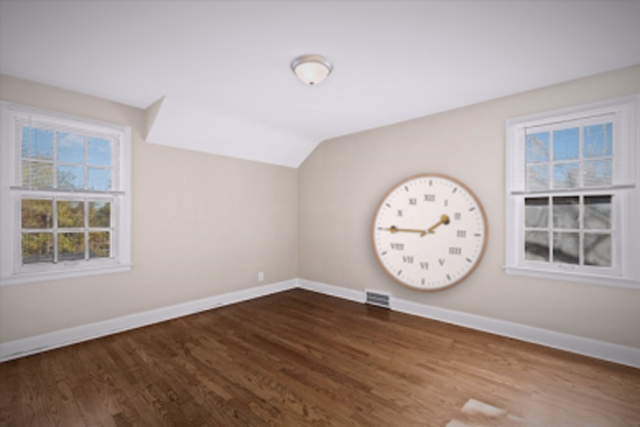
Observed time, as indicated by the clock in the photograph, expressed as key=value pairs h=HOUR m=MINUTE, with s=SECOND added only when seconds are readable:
h=1 m=45
